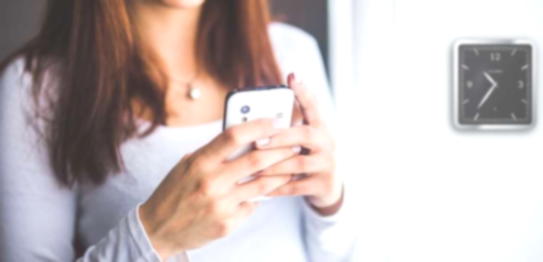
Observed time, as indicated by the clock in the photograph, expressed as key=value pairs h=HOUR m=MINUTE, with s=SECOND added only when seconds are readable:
h=10 m=36
